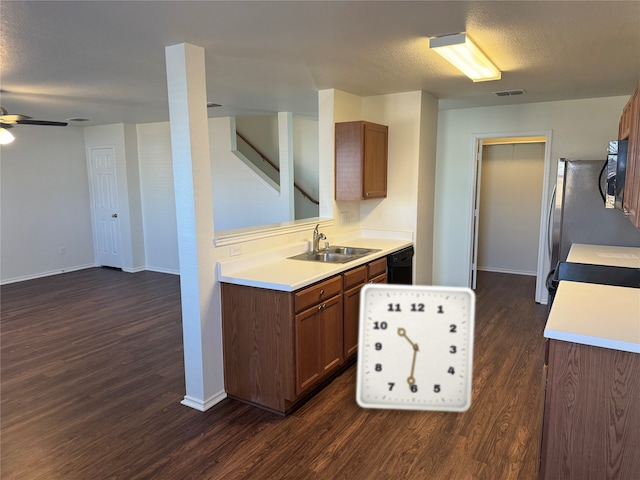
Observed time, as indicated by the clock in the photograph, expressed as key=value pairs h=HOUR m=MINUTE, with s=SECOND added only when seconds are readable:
h=10 m=31
